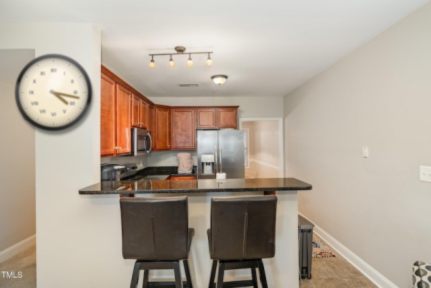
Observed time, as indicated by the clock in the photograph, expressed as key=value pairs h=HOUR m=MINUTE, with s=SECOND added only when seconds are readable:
h=4 m=17
